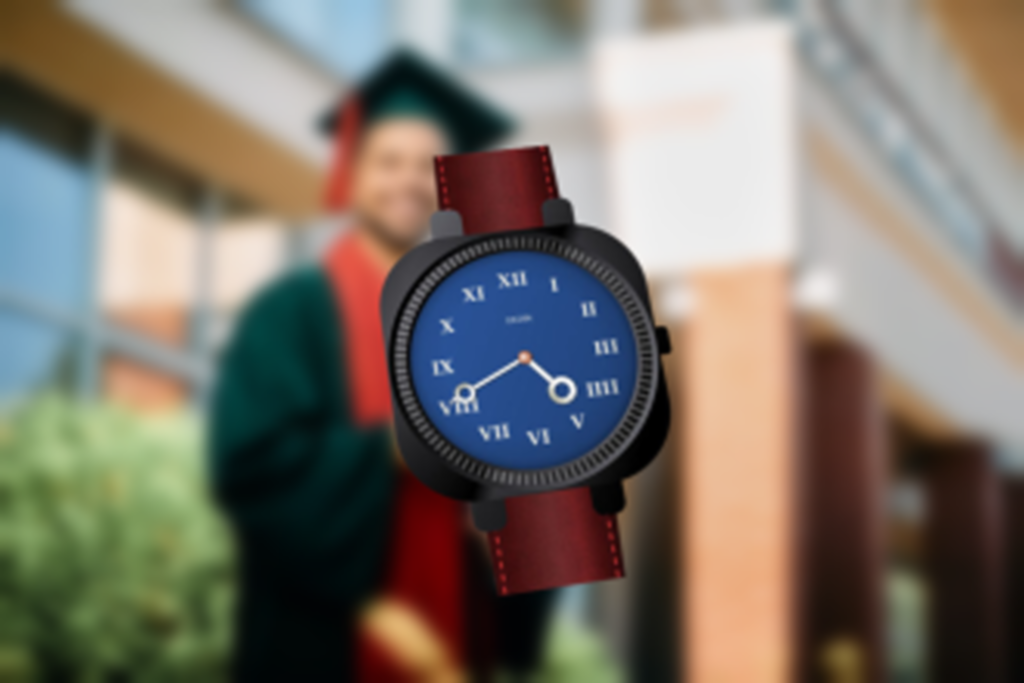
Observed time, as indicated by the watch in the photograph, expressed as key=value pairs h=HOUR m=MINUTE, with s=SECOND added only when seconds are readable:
h=4 m=41
